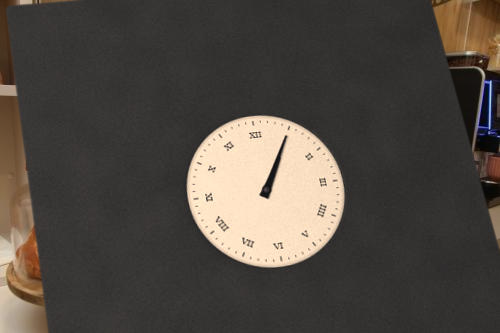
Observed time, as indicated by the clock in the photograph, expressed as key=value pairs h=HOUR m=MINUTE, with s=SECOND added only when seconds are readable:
h=1 m=5
